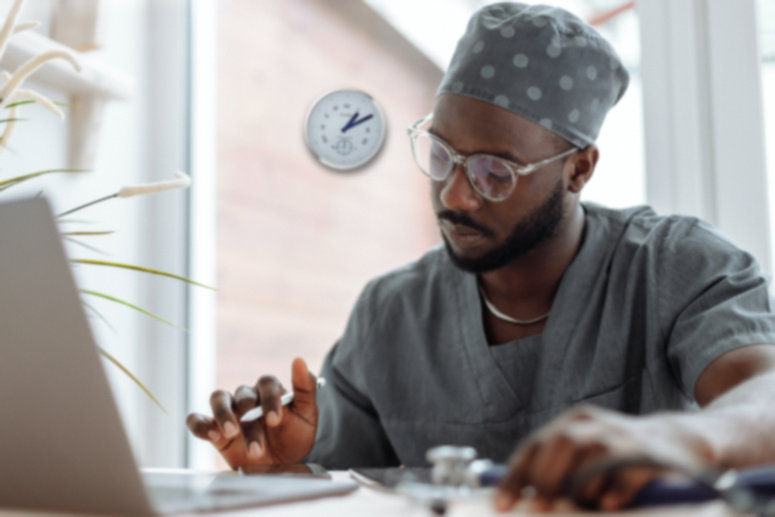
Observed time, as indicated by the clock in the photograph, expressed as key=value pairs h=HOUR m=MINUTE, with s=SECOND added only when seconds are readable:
h=1 m=10
